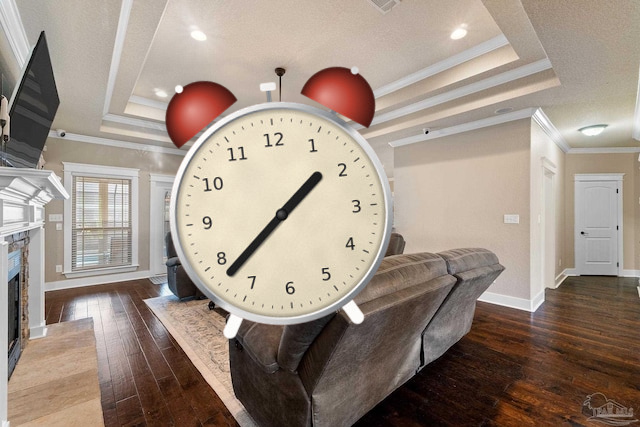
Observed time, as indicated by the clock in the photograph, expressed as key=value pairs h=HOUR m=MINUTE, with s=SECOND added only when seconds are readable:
h=1 m=38
